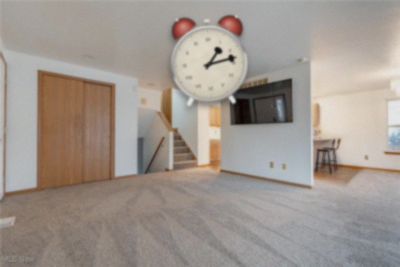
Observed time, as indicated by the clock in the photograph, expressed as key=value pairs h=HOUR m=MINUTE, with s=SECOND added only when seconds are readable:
h=1 m=13
